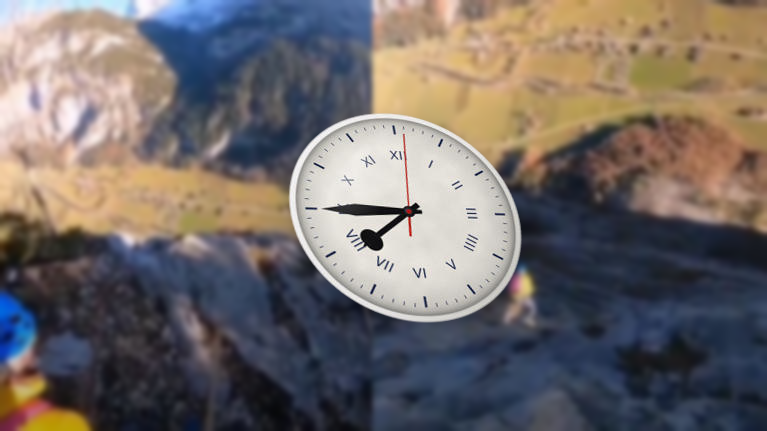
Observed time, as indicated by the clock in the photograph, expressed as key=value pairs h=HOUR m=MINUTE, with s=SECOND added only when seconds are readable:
h=7 m=45 s=1
